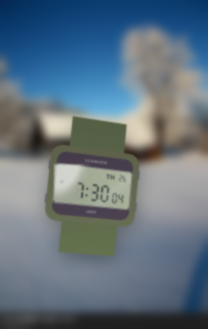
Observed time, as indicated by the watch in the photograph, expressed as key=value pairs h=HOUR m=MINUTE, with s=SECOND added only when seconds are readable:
h=7 m=30 s=4
